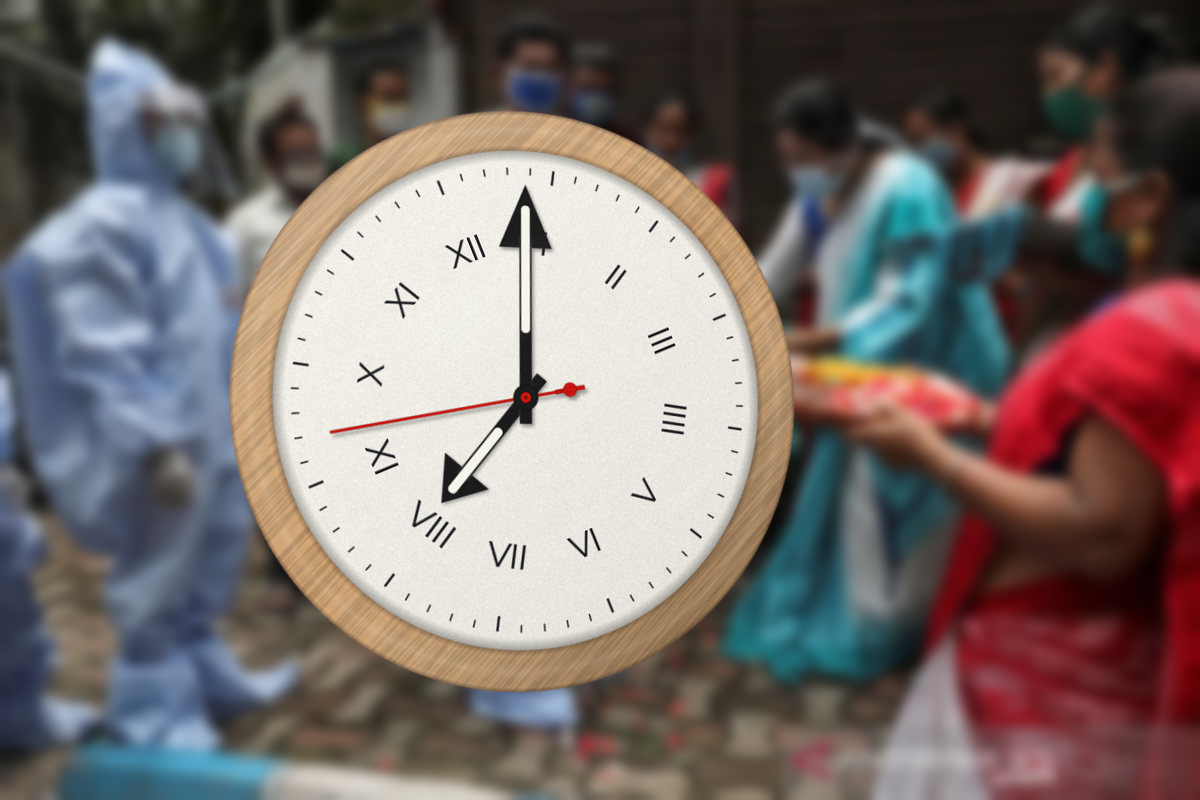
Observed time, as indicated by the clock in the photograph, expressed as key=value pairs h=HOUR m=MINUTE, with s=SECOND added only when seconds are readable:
h=8 m=3 s=47
